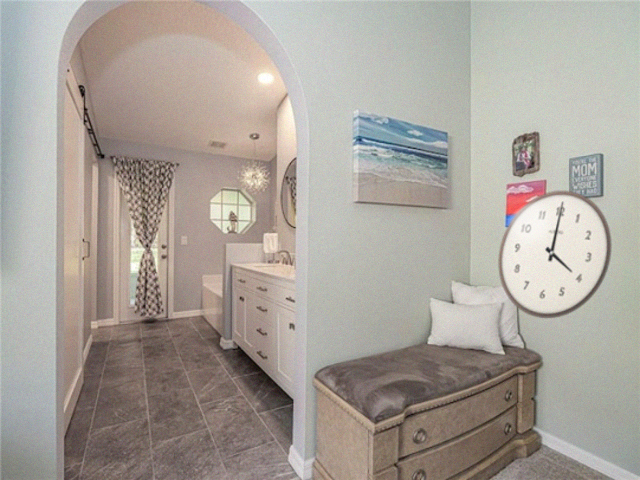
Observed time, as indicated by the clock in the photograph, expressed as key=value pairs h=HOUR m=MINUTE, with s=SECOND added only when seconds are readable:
h=4 m=0
